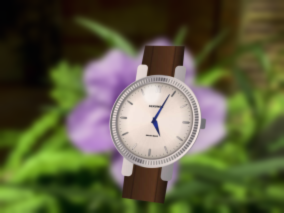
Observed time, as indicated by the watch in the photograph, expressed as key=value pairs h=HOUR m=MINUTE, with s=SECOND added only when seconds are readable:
h=5 m=4
